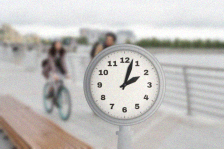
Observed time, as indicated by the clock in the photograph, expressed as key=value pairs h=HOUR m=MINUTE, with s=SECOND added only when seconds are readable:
h=2 m=3
